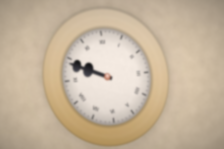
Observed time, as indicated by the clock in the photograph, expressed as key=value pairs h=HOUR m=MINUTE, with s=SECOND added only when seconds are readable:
h=9 m=49
